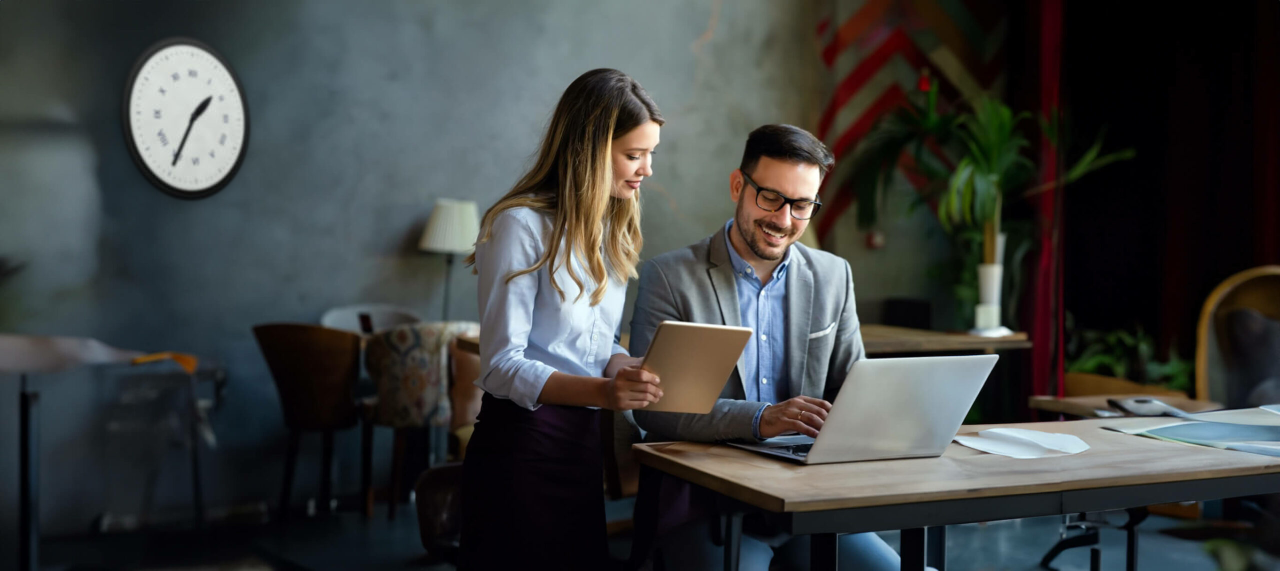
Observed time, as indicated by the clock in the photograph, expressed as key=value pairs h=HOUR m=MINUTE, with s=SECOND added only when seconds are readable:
h=1 m=35
